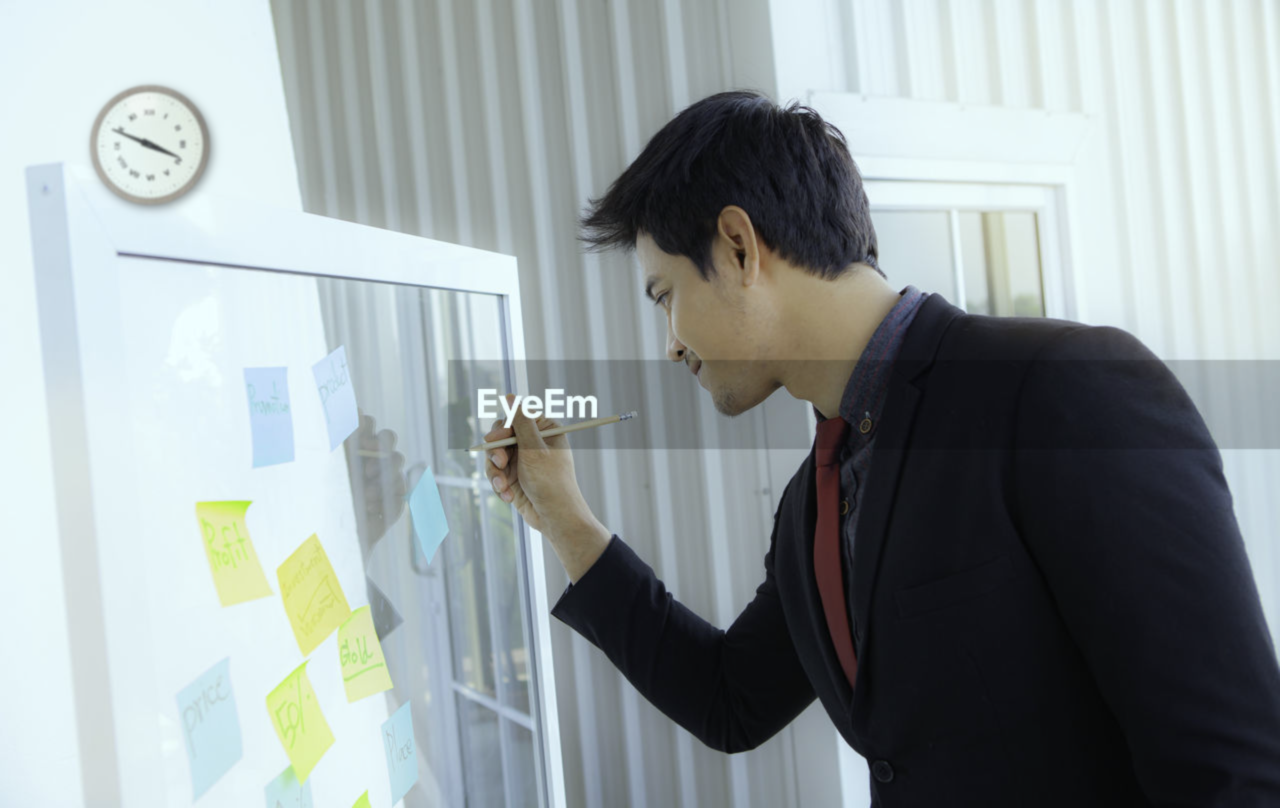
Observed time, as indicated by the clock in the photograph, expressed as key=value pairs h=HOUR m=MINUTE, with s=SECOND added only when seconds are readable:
h=3 m=49
